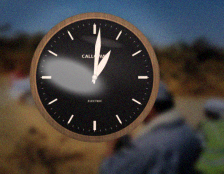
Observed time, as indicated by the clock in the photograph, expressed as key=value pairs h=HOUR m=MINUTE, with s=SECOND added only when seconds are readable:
h=1 m=1
